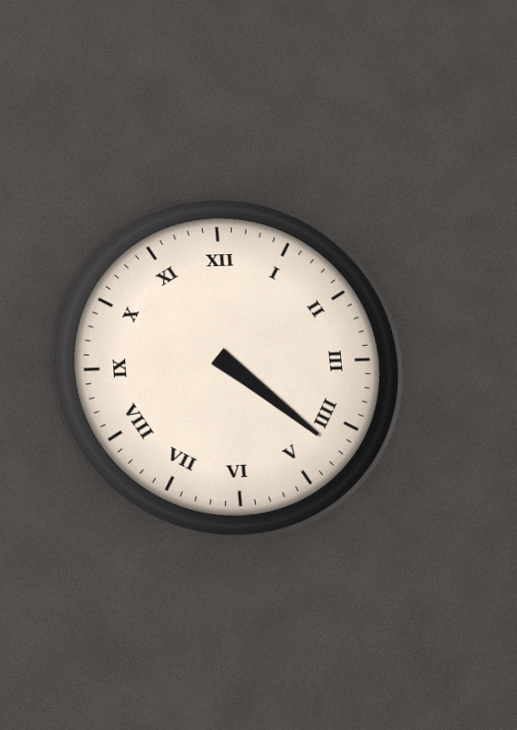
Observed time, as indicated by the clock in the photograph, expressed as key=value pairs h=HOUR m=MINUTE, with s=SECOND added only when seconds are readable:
h=4 m=22
